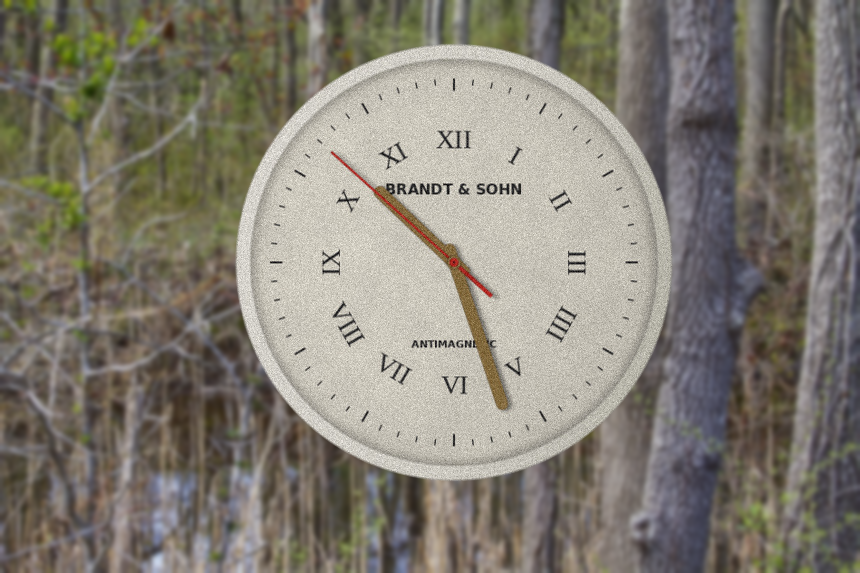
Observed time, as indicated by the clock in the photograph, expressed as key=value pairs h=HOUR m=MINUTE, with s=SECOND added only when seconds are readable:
h=10 m=26 s=52
